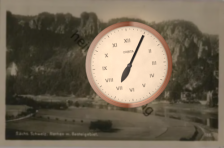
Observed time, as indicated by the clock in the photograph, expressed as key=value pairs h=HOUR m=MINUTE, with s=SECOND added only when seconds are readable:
h=7 m=5
